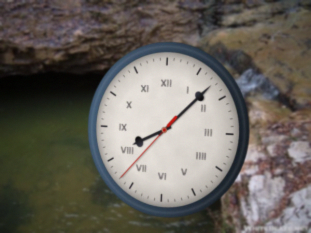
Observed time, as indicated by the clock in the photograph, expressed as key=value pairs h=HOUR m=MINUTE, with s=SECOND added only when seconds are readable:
h=8 m=7 s=37
